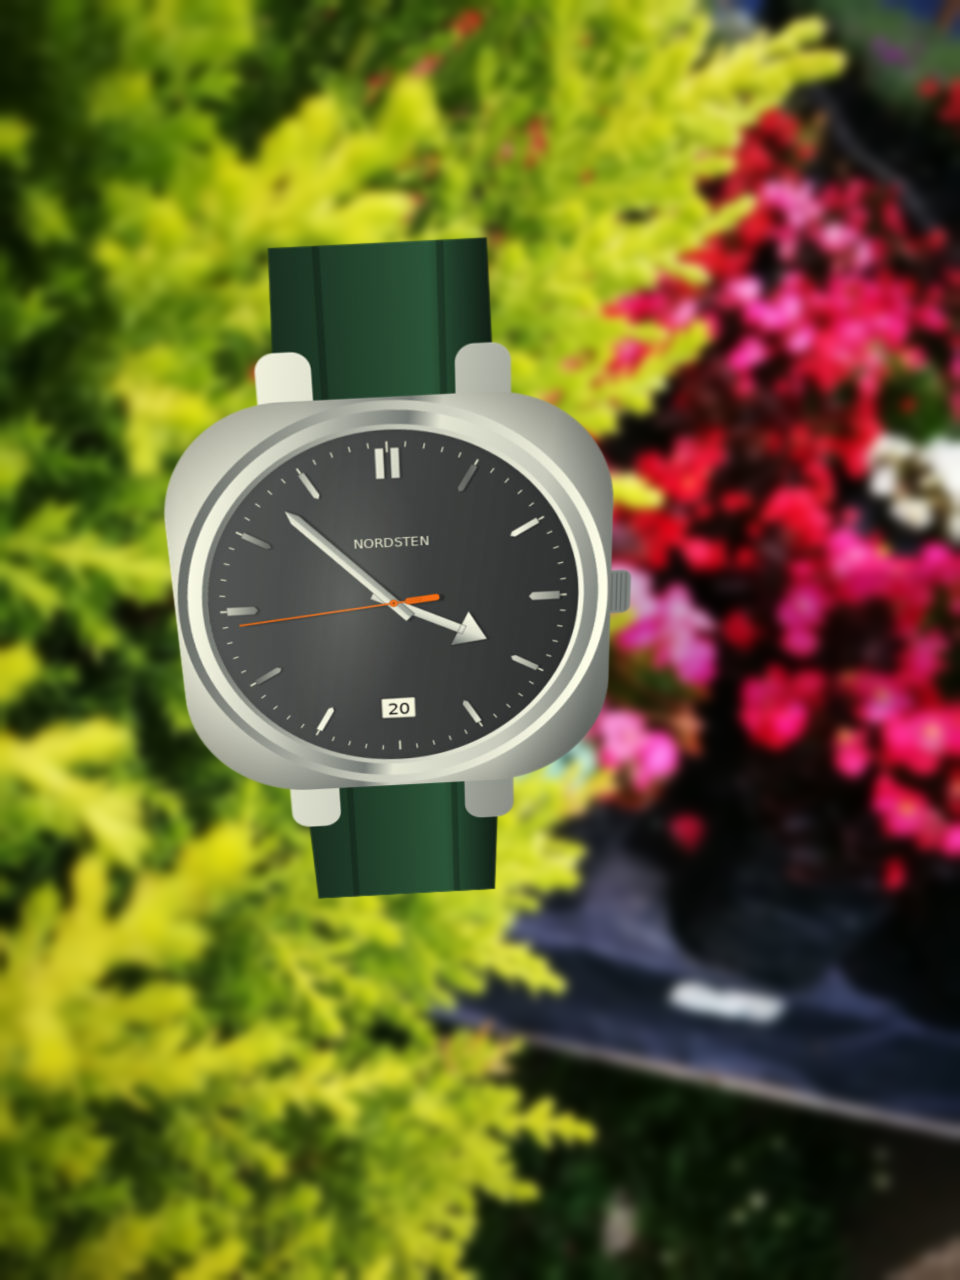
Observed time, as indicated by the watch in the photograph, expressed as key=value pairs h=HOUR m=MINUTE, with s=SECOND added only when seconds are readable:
h=3 m=52 s=44
